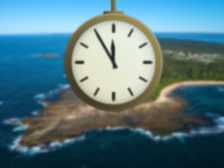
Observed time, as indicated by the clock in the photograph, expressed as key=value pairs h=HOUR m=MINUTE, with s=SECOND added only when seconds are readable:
h=11 m=55
